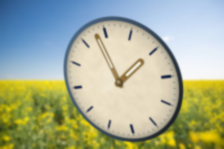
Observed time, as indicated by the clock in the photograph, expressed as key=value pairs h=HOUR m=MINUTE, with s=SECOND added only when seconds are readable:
h=1 m=58
